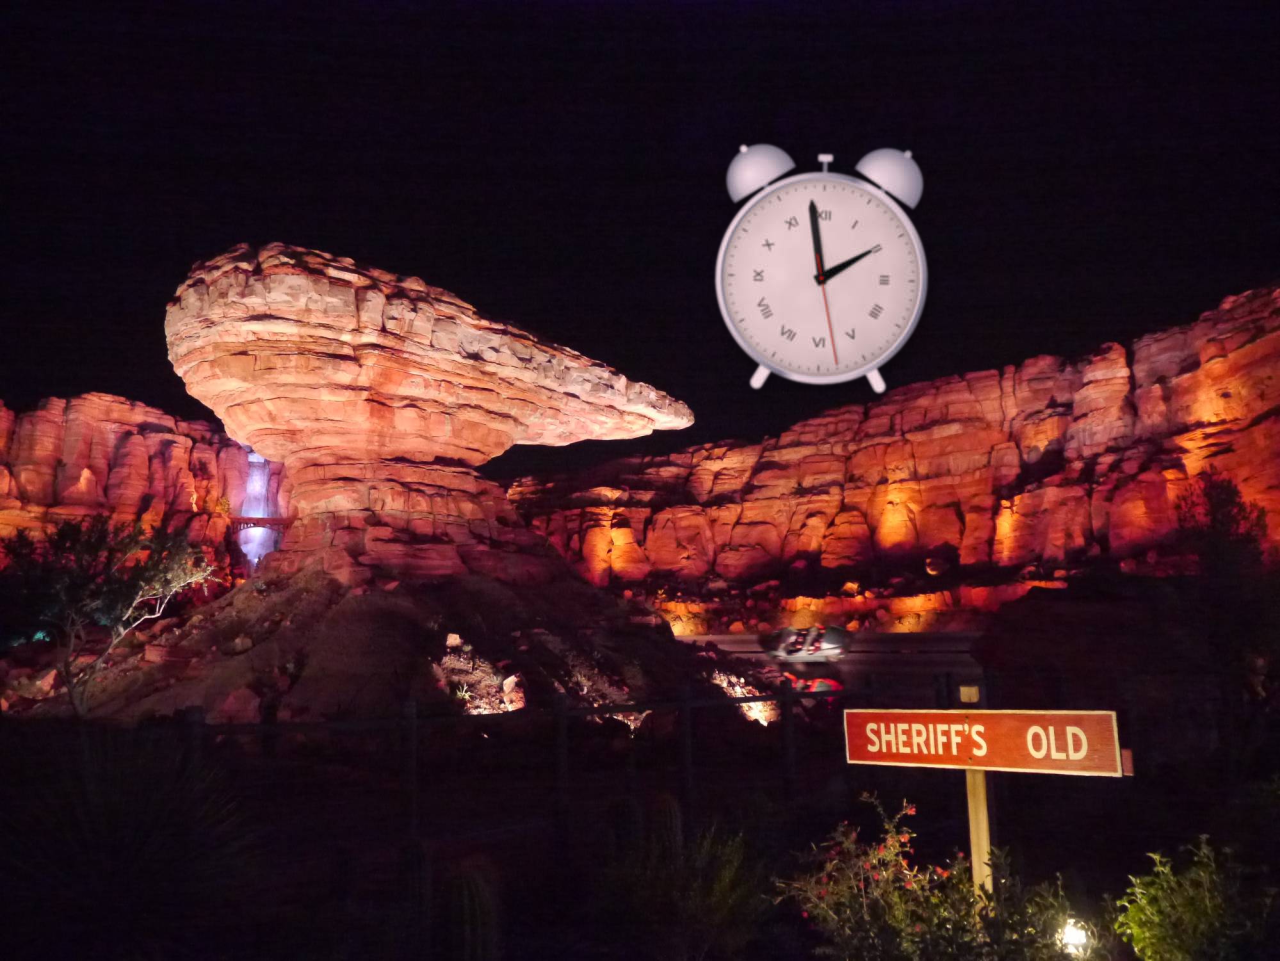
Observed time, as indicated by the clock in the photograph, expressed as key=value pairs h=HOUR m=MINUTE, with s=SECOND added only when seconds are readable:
h=1 m=58 s=28
